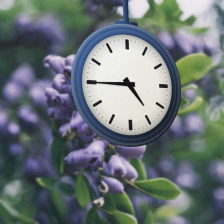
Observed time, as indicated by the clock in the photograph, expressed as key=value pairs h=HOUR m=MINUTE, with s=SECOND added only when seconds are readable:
h=4 m=45
